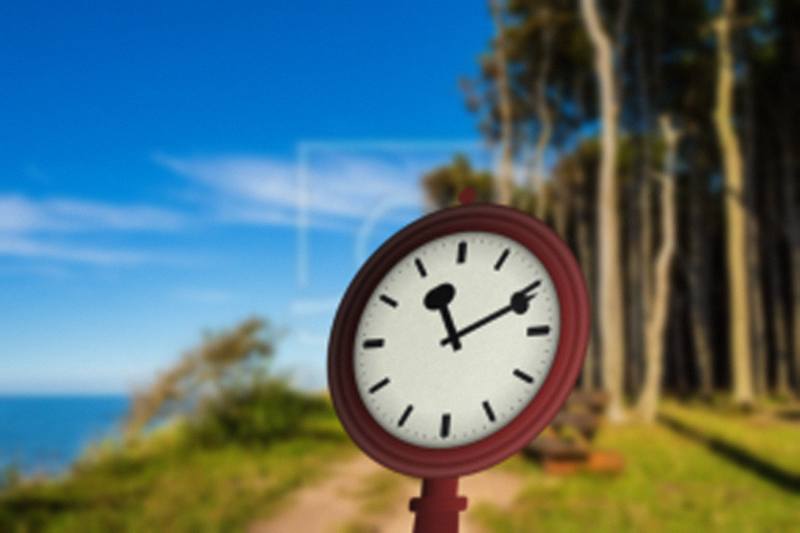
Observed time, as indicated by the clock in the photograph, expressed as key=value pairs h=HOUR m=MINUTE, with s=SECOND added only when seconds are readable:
h=11 m=11
